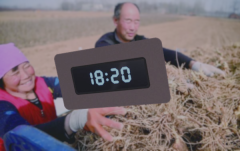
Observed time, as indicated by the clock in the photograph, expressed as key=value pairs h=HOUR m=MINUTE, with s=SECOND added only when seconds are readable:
h=18 m=20
